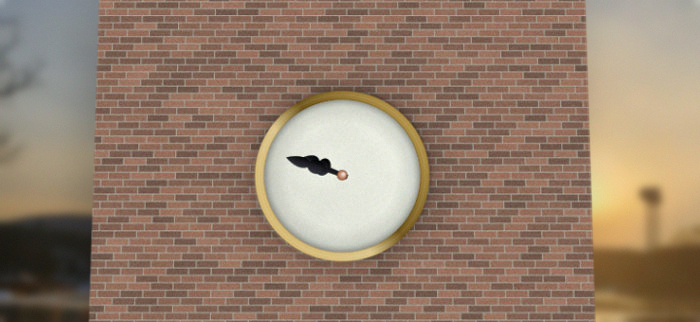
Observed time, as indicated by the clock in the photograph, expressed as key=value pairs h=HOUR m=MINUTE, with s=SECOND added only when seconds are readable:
h=9 m=48
